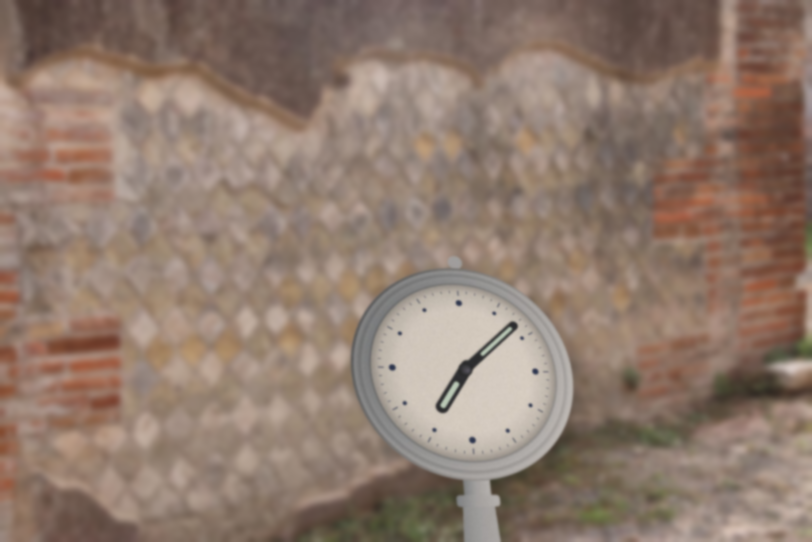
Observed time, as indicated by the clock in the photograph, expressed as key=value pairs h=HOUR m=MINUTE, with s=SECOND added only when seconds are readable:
h=7 m=8
